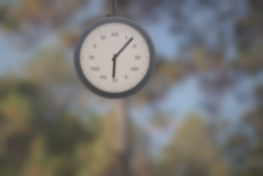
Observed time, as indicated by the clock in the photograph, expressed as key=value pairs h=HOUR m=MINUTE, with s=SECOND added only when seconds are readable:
h=6 m=7
